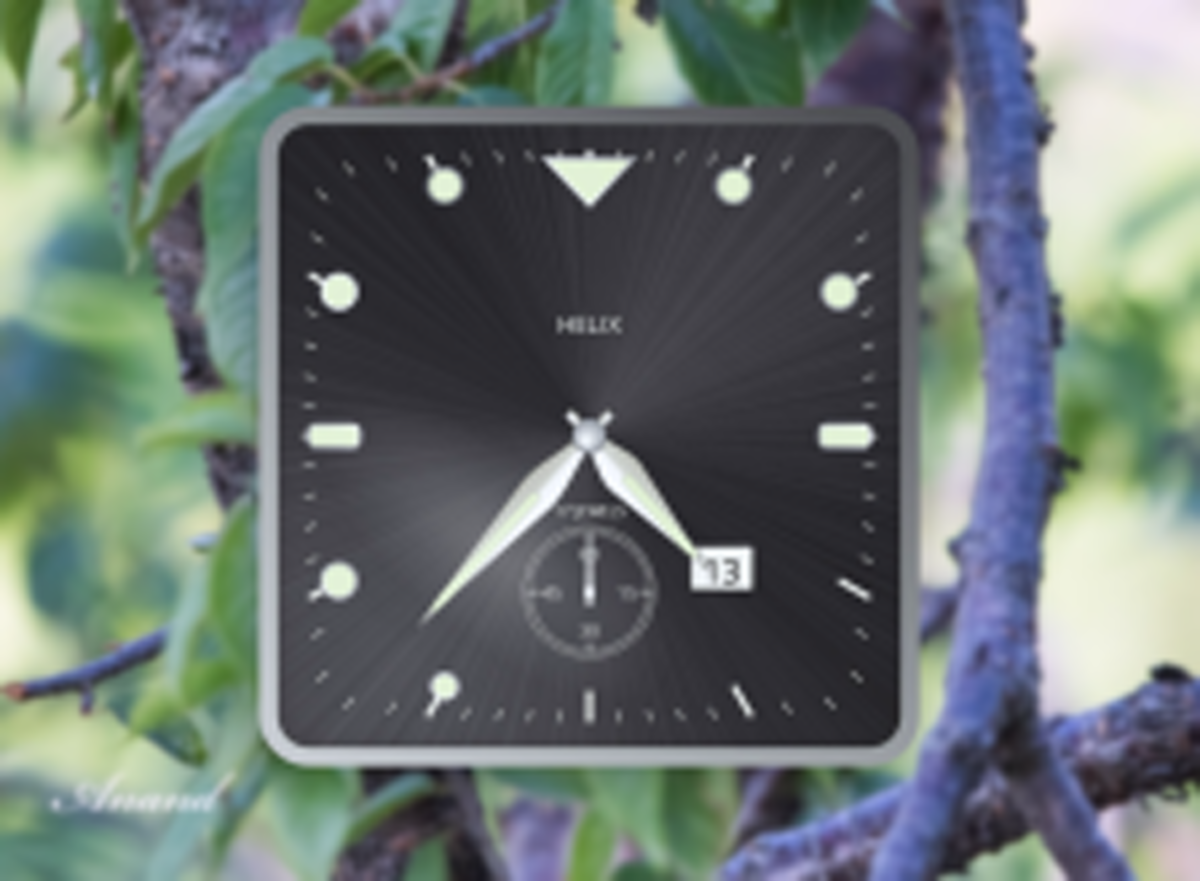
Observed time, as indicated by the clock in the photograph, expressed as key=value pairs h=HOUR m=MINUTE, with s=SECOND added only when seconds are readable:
h=4 m=37
